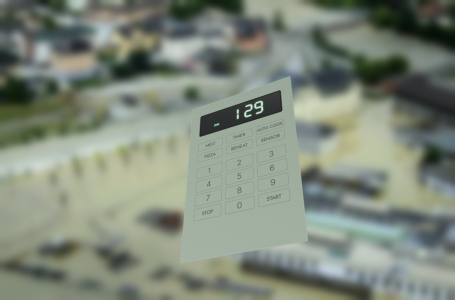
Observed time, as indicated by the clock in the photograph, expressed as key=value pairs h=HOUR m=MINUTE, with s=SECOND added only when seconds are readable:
h=1 m=29
